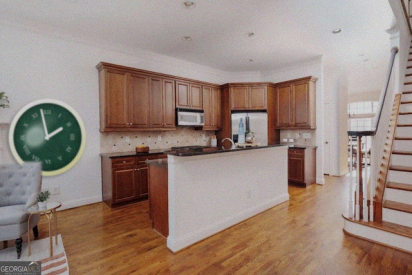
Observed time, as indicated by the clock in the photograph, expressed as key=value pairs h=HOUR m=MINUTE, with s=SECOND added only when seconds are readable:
h=1 m=58
